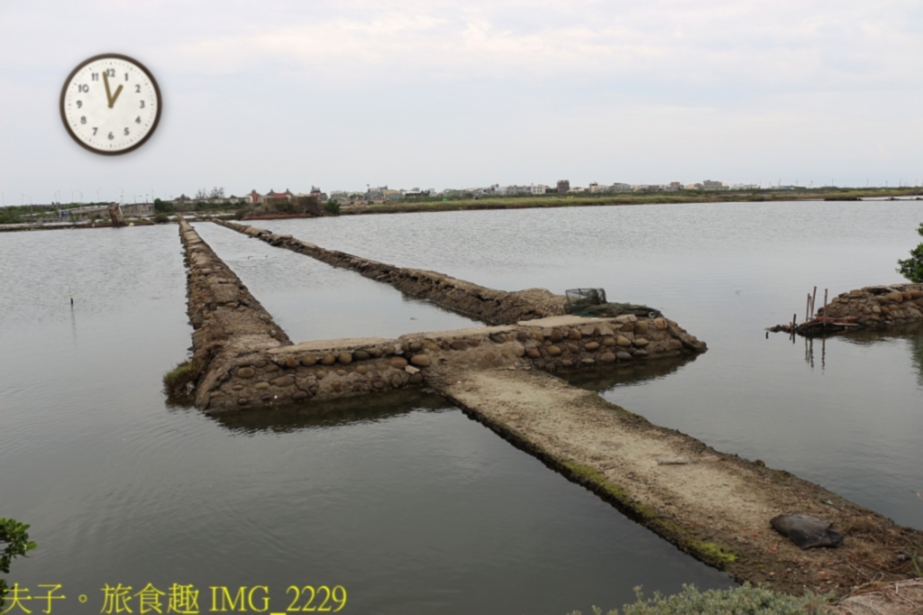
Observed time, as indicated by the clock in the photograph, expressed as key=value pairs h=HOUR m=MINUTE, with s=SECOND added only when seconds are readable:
h=12 m=58
